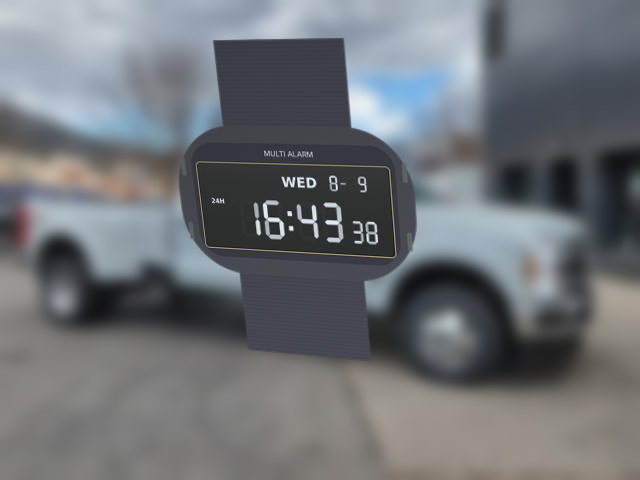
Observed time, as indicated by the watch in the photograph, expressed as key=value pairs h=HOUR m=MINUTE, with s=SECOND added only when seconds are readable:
h=16 m=43 s=38
